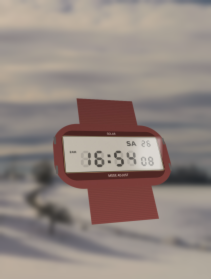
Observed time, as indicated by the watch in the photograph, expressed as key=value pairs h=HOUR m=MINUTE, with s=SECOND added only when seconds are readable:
h=16 m=54 s=8
